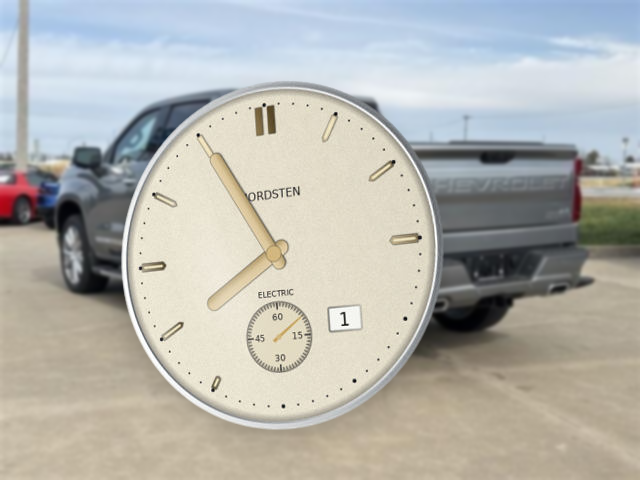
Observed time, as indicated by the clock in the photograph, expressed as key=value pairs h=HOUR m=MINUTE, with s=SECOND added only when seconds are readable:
h=7 m=55 s=9
